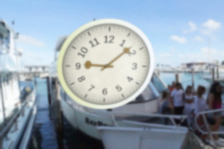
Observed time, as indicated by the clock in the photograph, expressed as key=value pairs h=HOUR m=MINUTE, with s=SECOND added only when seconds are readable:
h=9 m=8
